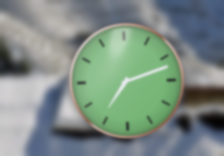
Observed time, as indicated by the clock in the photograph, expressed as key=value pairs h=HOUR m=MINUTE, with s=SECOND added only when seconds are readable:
h=7 m=12
